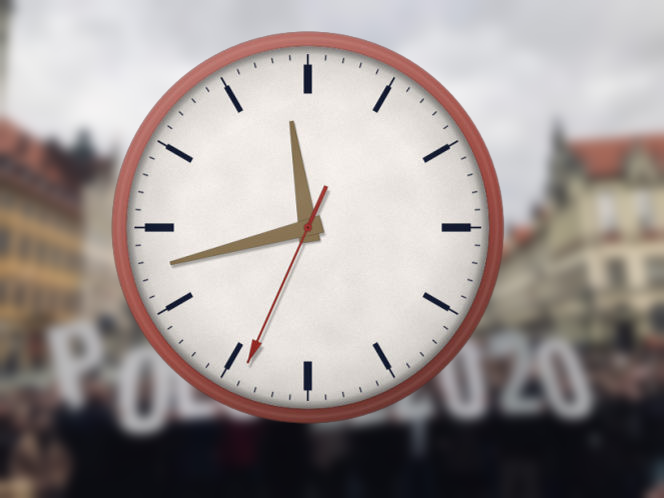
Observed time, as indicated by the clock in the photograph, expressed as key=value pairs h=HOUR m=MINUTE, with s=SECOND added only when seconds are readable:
h=11 m=42 s=34
